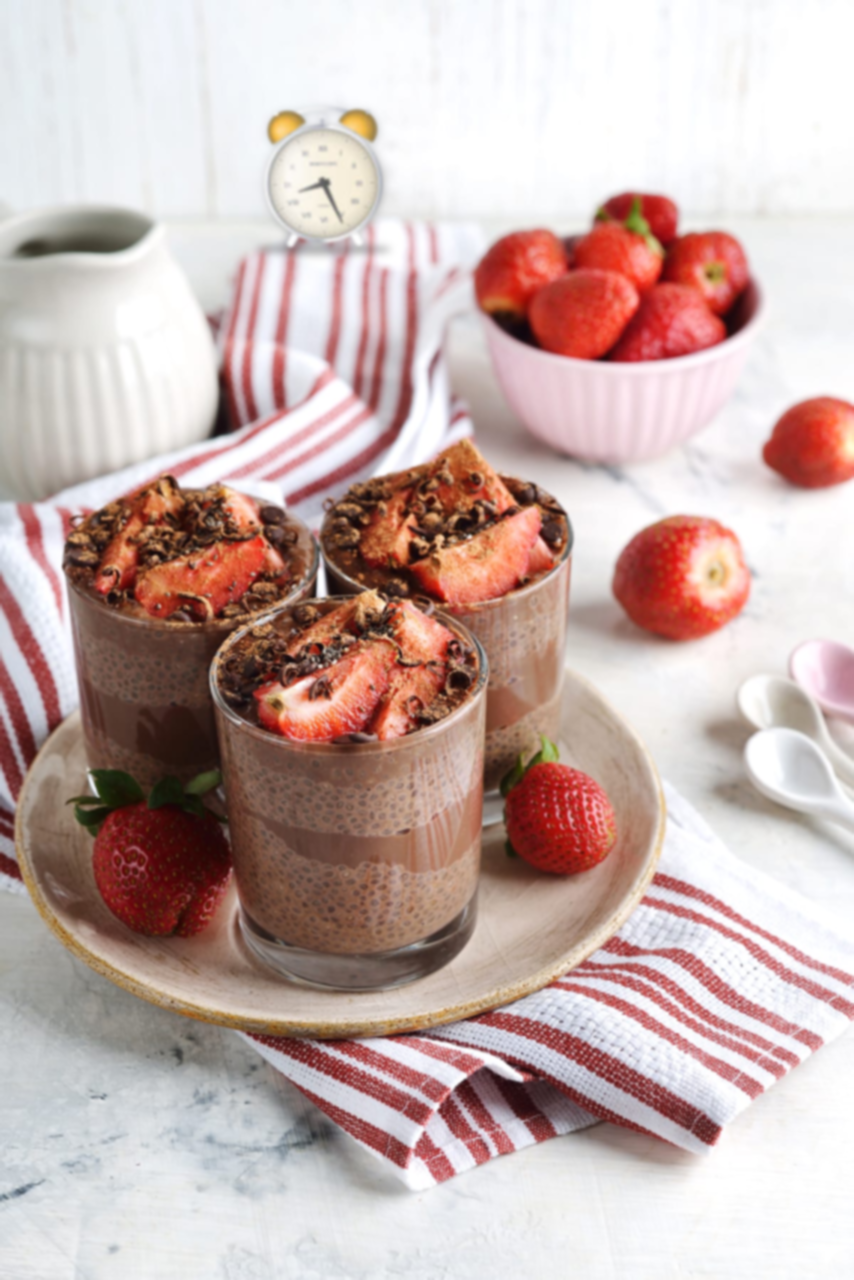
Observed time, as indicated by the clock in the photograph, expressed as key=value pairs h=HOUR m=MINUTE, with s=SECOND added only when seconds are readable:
h=8 m=26
